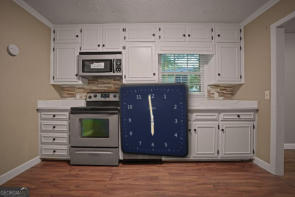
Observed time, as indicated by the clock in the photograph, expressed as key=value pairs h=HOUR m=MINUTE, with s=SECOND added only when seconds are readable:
h=5 m=59
